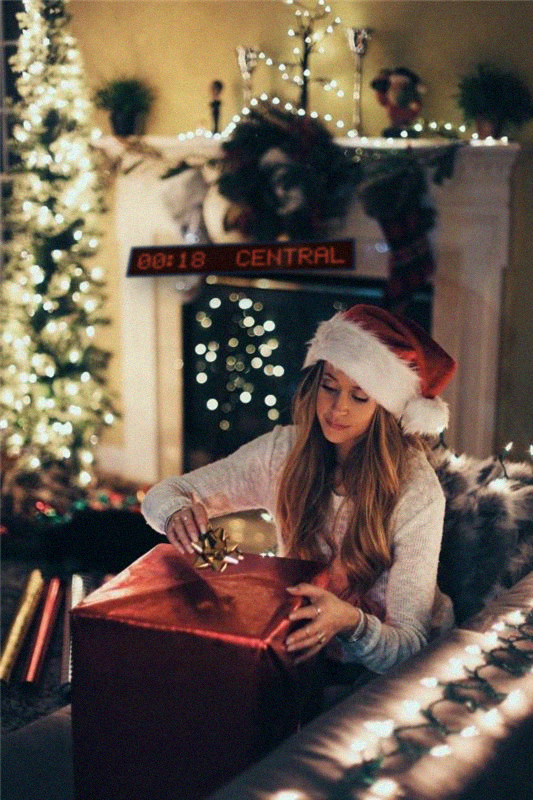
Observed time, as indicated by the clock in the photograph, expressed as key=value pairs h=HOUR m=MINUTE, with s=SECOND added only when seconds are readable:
h=0 m=18
